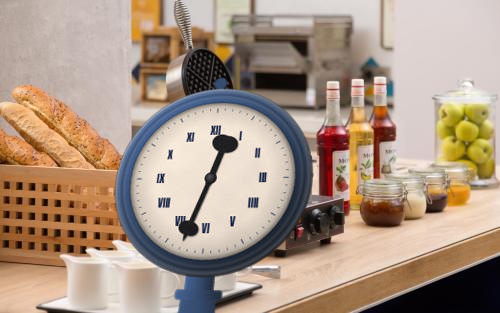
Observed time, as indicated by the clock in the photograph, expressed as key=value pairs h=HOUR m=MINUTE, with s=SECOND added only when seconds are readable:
h=12 m=33
